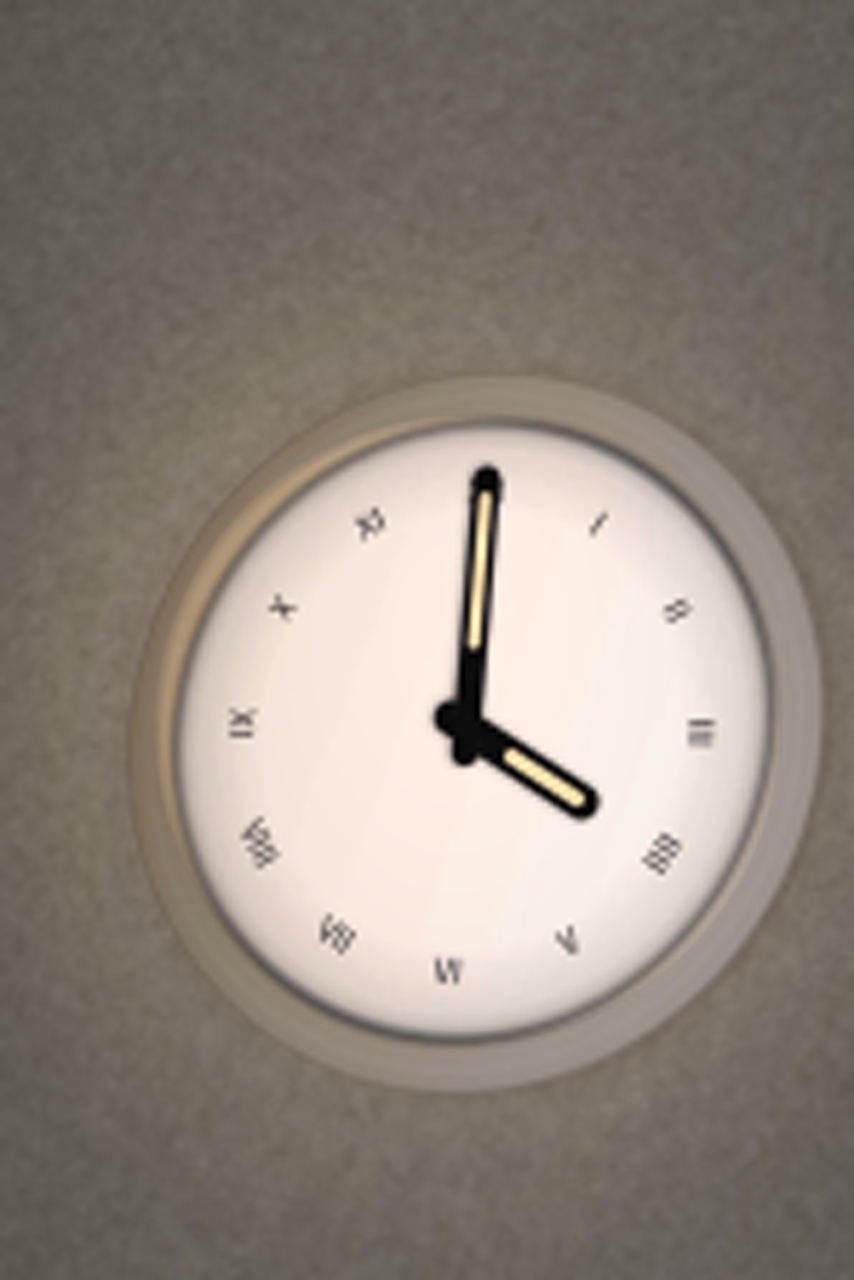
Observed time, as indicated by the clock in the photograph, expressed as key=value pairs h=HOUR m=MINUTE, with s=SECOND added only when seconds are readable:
h=4 m=0
